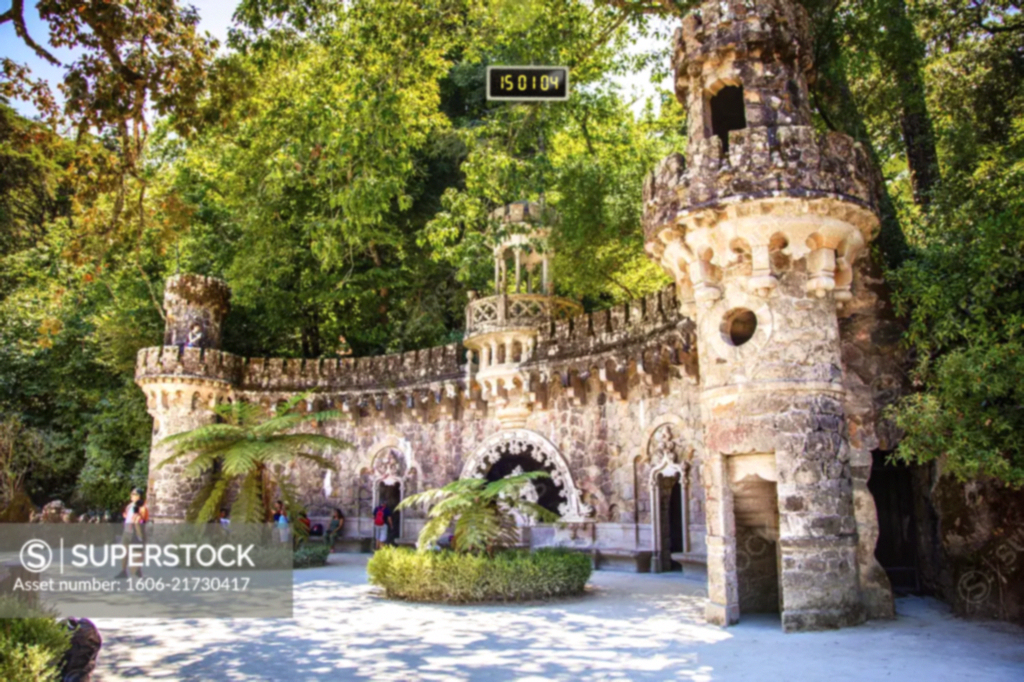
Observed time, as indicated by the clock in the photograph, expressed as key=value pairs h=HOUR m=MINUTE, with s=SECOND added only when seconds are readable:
h=15 m=1 s=4
